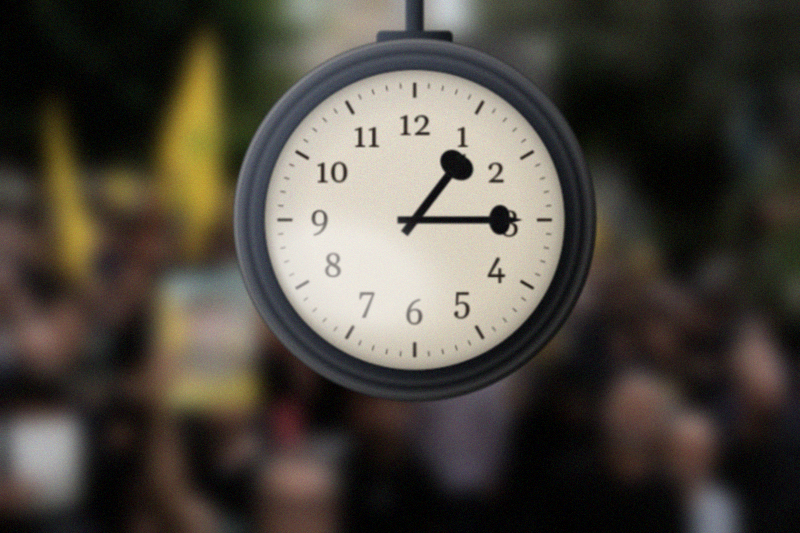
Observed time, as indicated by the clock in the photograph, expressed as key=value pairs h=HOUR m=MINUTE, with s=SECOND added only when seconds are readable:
h=1 m=15
